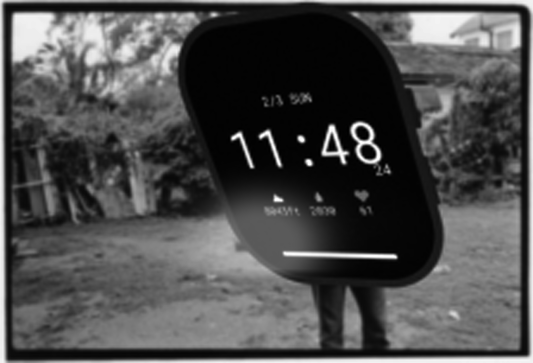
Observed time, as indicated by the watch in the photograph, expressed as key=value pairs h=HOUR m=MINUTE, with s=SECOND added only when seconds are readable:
h=11 m=48
